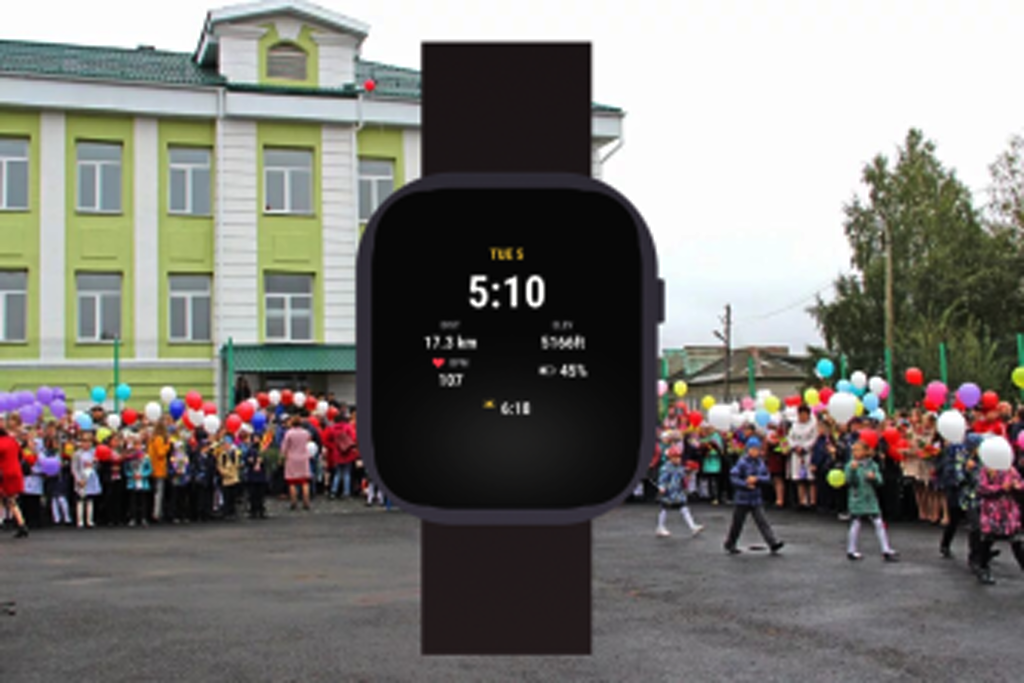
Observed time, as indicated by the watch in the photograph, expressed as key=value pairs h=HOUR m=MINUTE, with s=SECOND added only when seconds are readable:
h=5 m=10
